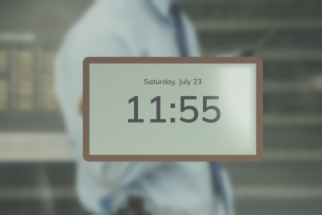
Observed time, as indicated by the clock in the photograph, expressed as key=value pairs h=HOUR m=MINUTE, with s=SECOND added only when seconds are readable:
h=11 m=55
